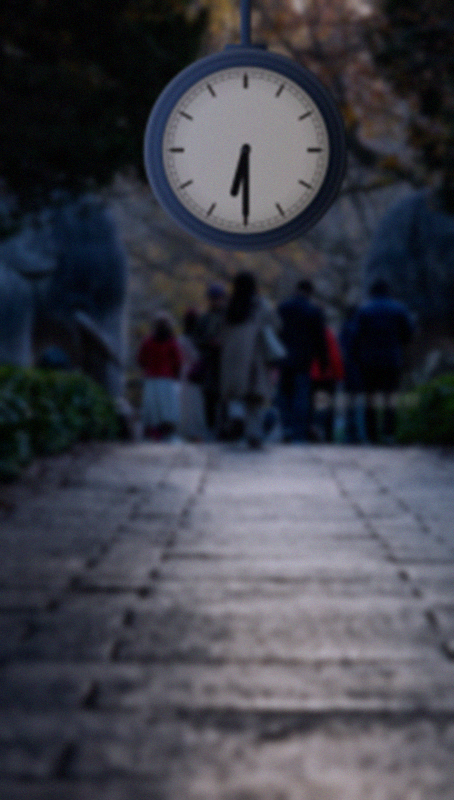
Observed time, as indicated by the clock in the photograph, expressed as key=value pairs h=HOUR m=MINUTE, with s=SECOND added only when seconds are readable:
h=6 m=30
